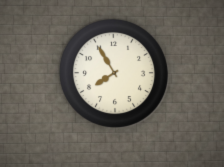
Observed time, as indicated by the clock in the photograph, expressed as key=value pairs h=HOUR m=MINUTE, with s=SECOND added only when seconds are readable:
h=7 m=55
